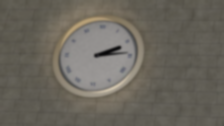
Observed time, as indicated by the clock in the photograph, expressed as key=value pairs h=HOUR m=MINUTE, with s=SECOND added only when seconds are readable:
h=2 m=14
